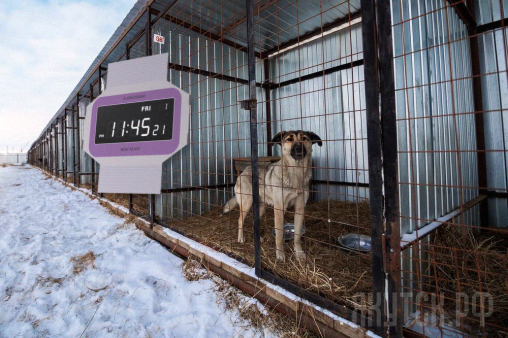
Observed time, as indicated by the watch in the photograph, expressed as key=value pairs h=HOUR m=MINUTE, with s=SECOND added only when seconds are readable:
h=11 m=45 s=21
